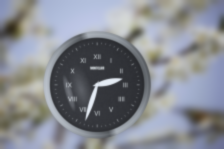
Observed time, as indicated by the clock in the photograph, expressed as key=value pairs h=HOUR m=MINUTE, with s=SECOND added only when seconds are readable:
h=2 m=33
